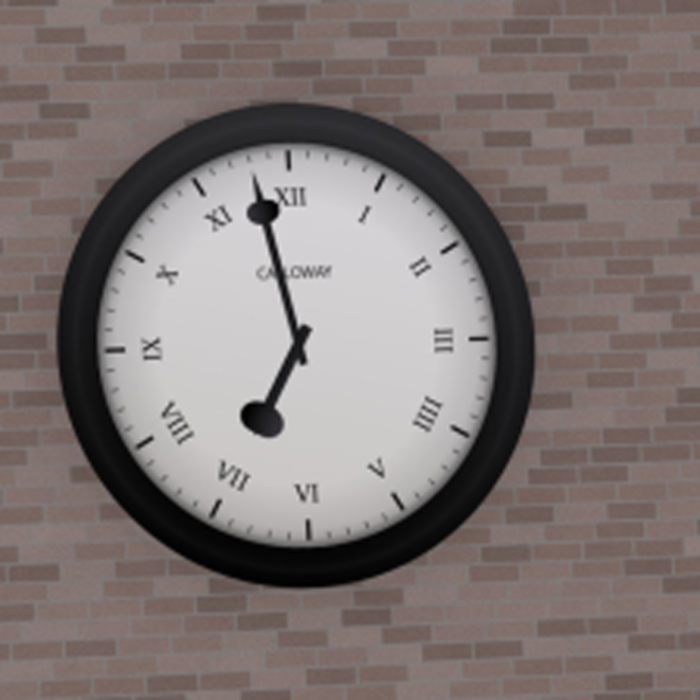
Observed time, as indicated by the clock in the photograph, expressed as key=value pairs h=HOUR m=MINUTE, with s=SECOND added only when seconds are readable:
h=6 m=58
